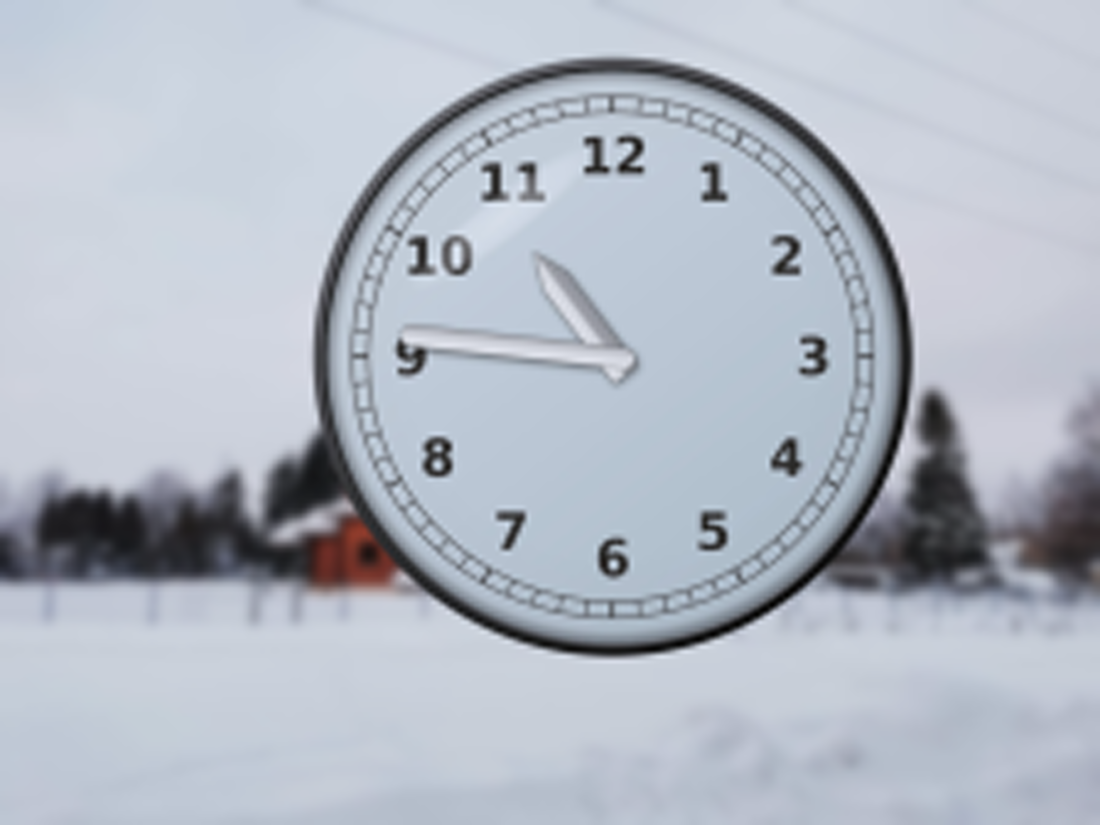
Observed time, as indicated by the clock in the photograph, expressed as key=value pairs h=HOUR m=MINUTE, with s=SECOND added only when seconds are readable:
h=10 m=46
